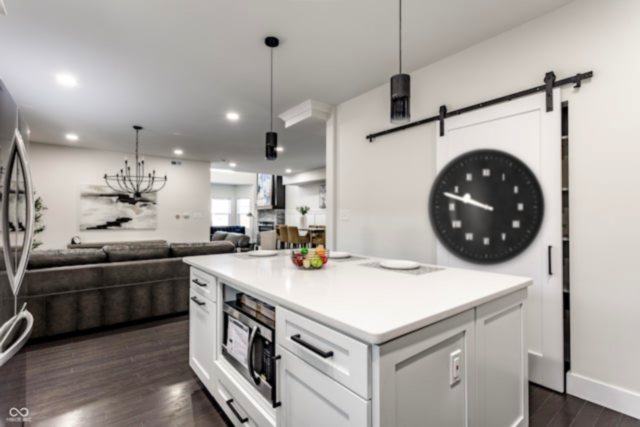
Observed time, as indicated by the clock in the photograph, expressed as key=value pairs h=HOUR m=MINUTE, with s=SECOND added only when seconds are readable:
h=9 m=48
